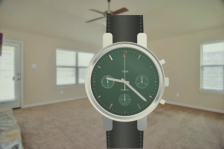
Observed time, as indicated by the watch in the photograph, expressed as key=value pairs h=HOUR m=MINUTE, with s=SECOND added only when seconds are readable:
h=9 m=22
